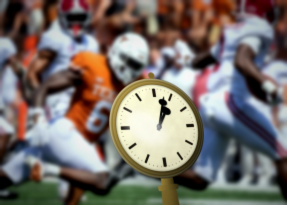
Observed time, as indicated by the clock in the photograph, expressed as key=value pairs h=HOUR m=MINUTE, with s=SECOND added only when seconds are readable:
h=1 m=3
